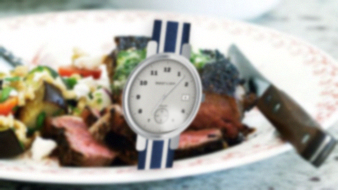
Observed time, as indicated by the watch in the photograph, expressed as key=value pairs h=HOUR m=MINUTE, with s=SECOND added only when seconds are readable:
h=7 m=7
